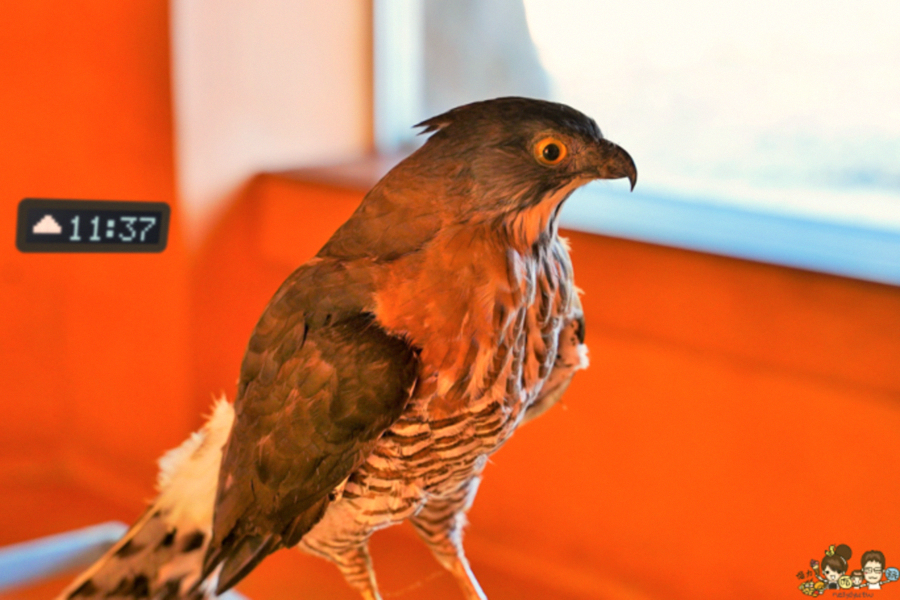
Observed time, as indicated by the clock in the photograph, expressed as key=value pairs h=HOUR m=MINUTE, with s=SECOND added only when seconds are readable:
h=11 m=37
